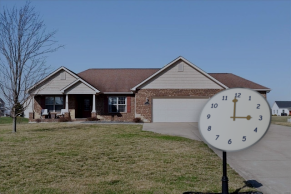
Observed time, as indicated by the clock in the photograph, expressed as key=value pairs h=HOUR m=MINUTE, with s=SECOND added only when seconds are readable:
h=2 m=59
